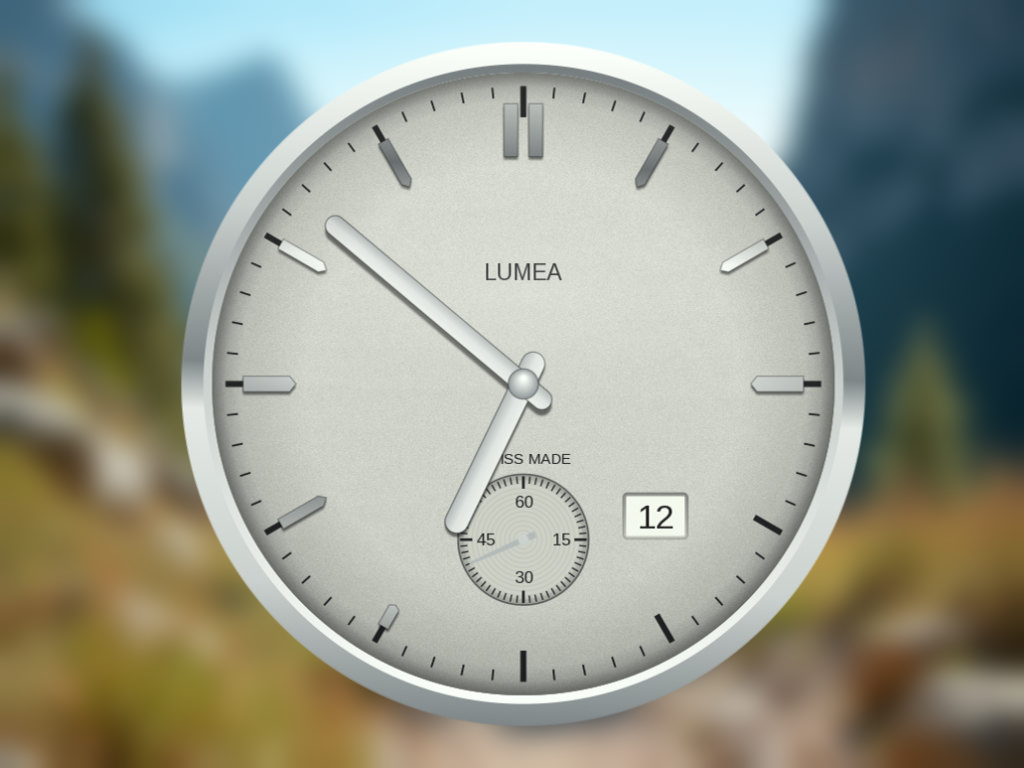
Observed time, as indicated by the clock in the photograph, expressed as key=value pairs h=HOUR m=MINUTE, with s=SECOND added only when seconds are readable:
h=6 m=51 s=41
